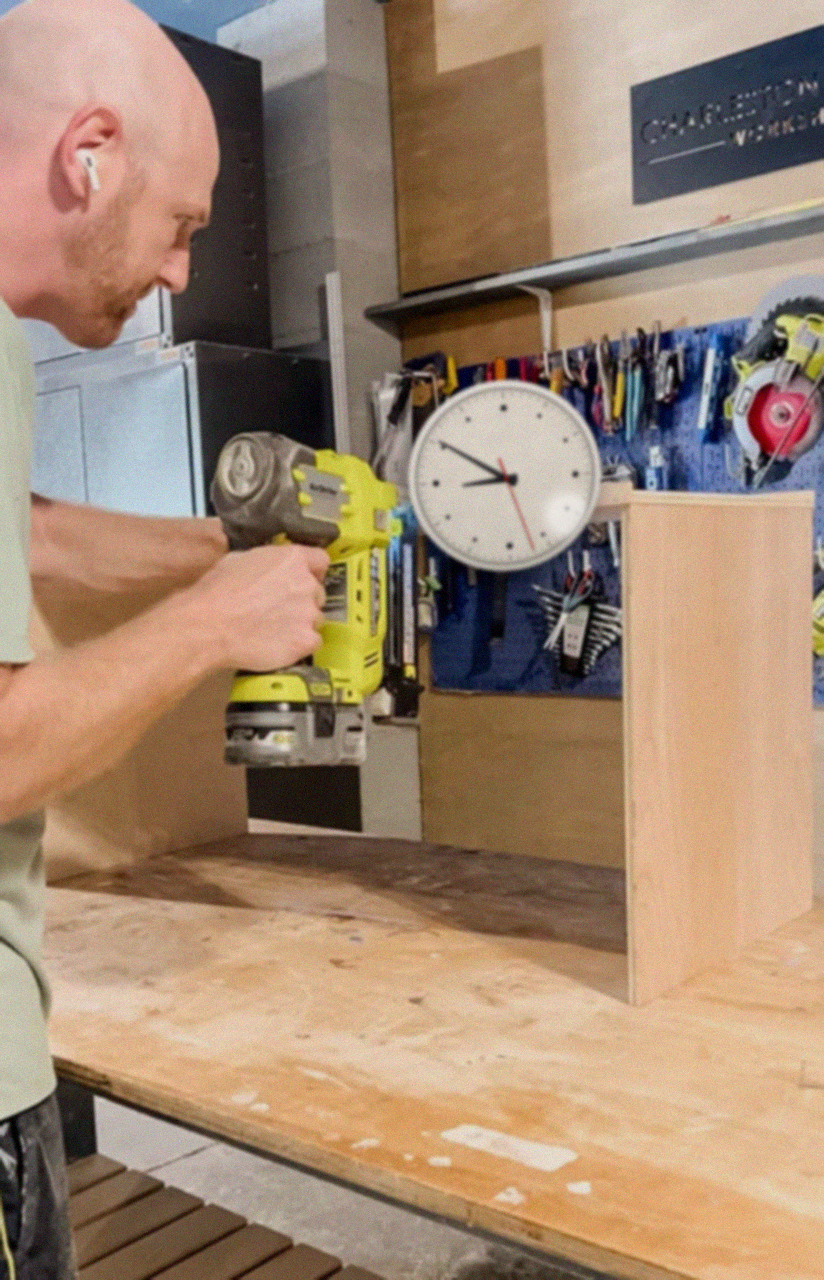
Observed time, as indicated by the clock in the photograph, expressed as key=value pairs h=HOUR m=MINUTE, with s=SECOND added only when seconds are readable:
h=8 m=50 s=27
